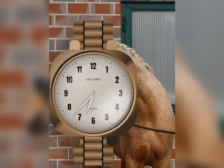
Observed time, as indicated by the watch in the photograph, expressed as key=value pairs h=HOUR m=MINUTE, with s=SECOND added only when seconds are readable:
h=6 m=37
